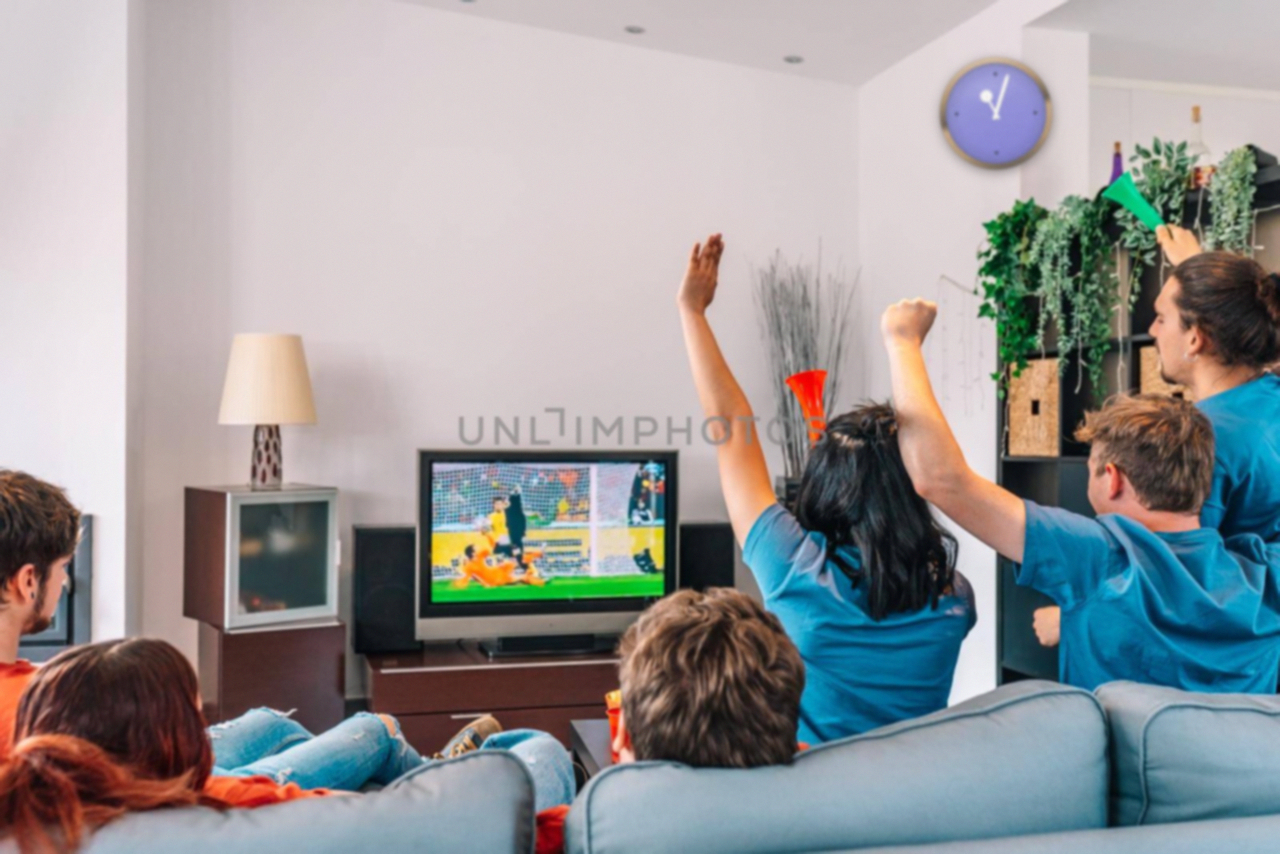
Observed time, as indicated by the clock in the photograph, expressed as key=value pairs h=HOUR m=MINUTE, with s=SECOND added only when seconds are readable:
h=11 m=3
